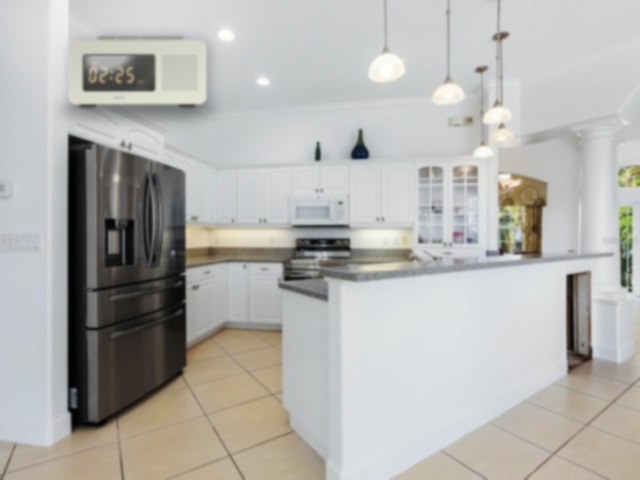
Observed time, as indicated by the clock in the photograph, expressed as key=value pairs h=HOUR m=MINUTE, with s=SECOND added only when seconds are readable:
h=2 m=25
